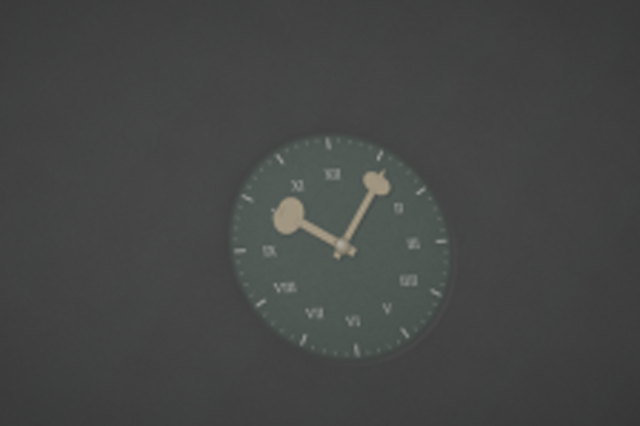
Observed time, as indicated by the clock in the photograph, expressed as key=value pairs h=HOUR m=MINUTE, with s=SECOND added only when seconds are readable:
h=10 m=6
